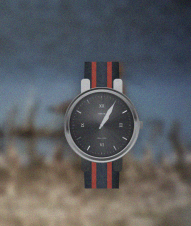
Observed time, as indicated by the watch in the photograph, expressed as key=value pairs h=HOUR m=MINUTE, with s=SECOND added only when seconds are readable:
h=1 m=5
